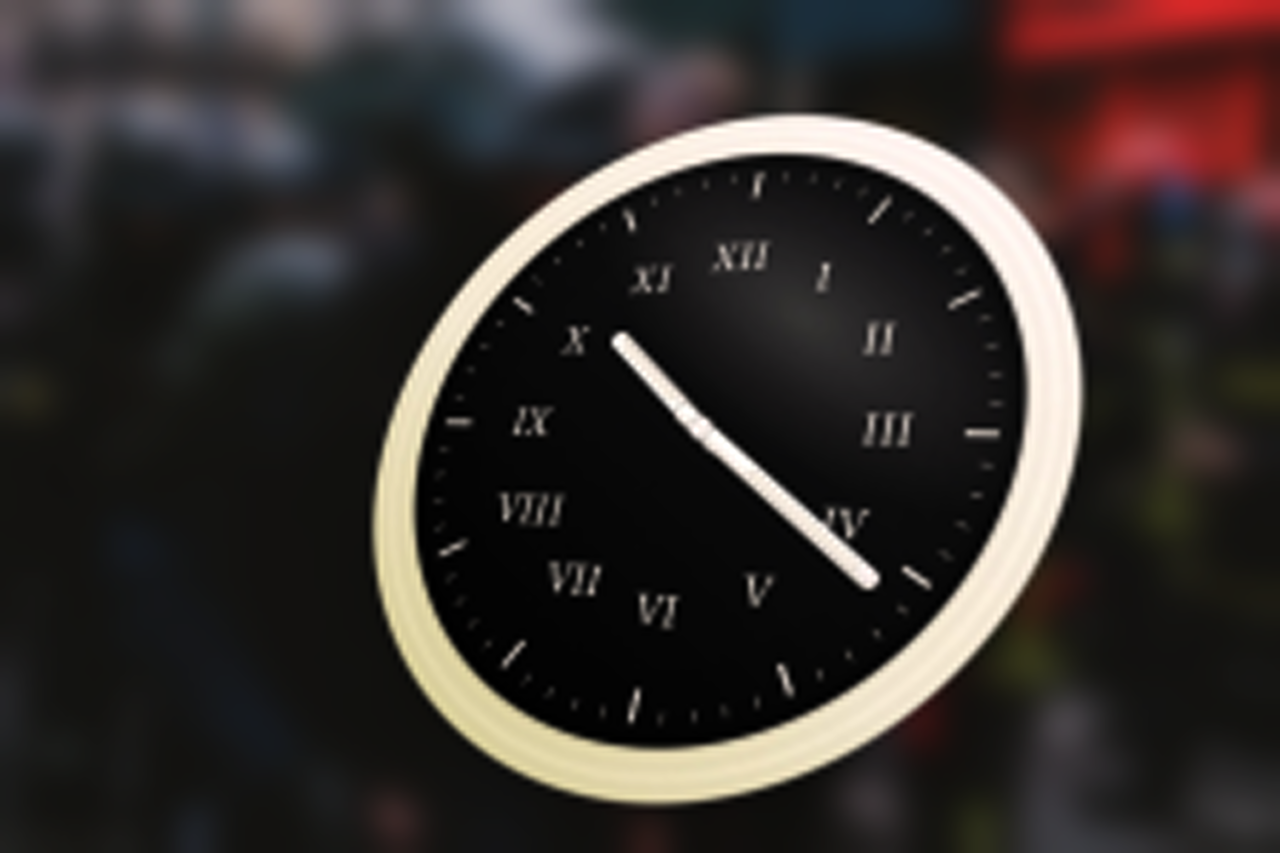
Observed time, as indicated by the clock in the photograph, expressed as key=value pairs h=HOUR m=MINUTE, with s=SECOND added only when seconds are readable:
h=10 m=21
